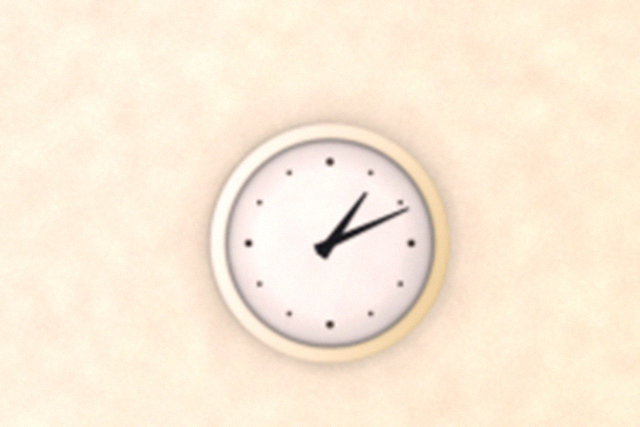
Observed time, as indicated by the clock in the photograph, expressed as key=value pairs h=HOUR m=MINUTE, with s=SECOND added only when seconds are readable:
h=1 m=11
